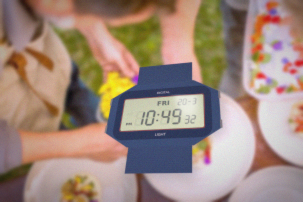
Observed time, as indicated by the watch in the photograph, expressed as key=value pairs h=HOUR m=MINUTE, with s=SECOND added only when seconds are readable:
h=10 m=49 s=32
